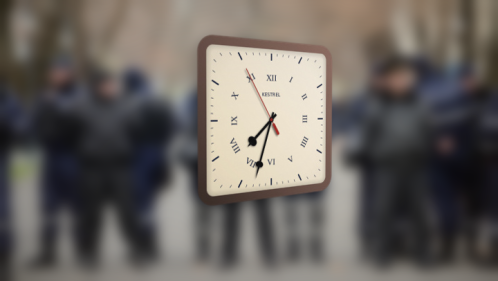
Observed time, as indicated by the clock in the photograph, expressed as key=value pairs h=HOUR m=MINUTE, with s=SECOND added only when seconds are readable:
h=7 m=32 s=55
